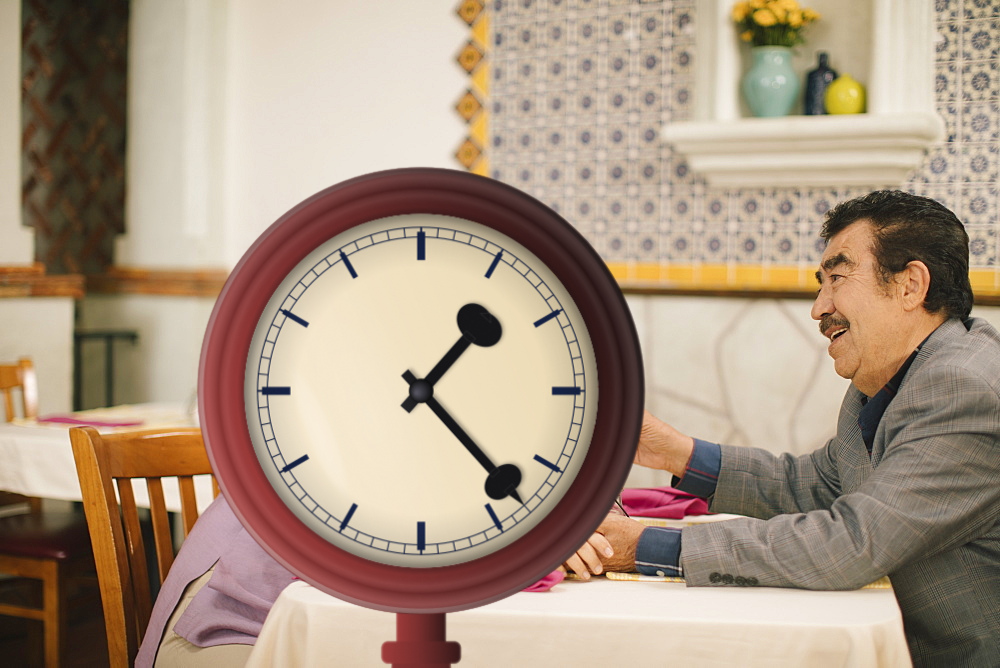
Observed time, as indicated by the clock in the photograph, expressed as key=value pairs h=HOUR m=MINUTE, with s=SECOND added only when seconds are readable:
h=1 m=23
